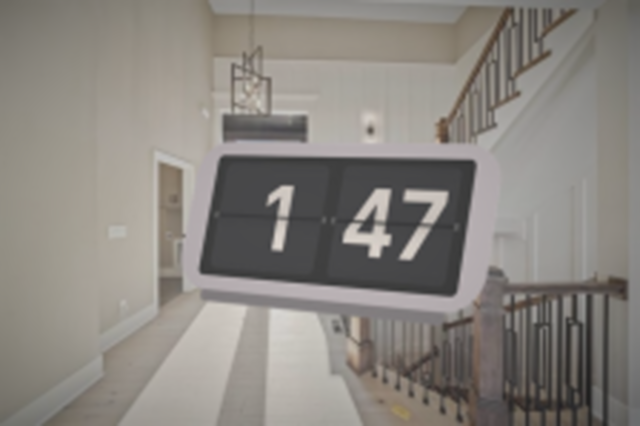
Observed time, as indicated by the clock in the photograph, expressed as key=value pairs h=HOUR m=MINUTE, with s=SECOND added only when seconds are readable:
h=1 m=47
